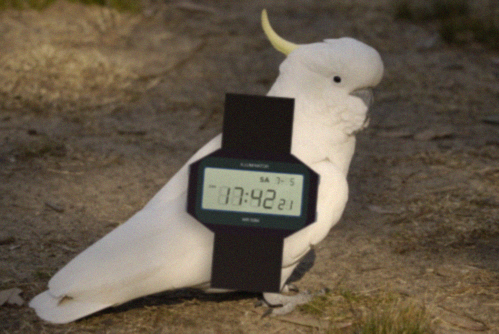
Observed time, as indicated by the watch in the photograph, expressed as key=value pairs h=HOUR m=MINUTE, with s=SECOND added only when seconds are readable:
h=17 m=42 s=21
